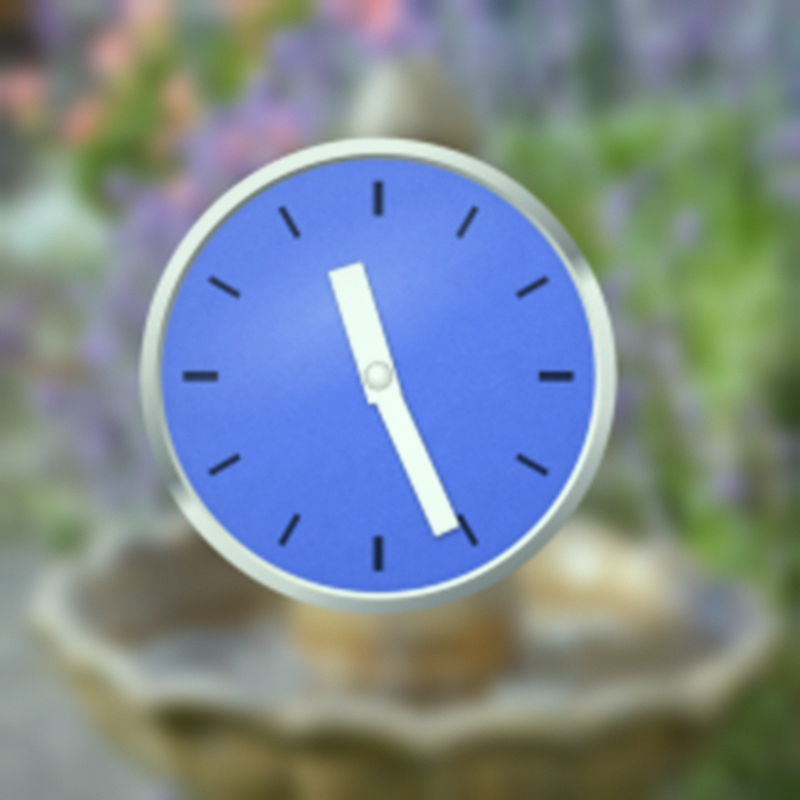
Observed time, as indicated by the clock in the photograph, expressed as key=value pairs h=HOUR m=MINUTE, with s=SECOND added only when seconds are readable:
h=11 m=26
